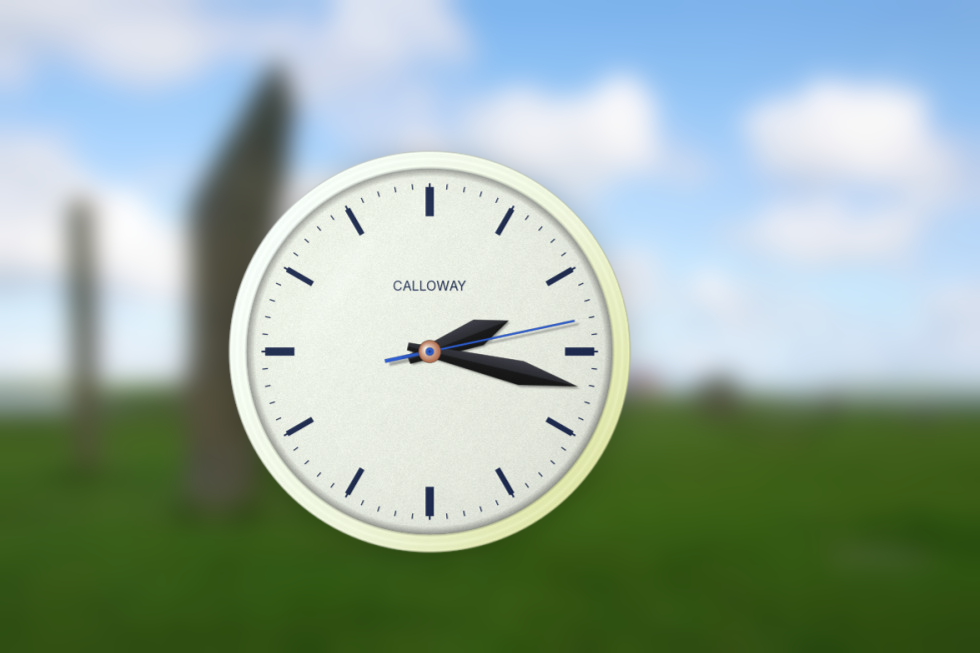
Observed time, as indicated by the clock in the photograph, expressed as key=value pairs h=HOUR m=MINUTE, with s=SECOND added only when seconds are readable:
h=2 m=17 s=13
